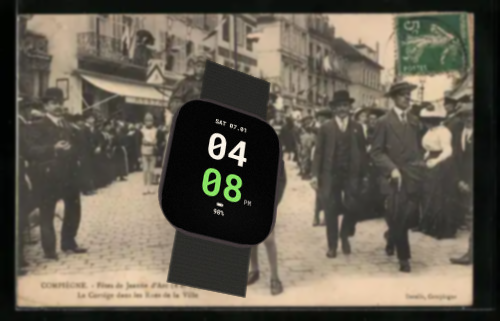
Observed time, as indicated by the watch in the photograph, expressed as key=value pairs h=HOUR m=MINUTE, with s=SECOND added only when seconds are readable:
h=4 m=8
